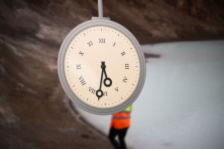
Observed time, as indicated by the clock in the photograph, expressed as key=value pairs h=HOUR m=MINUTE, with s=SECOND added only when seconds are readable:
h=5 m=32
